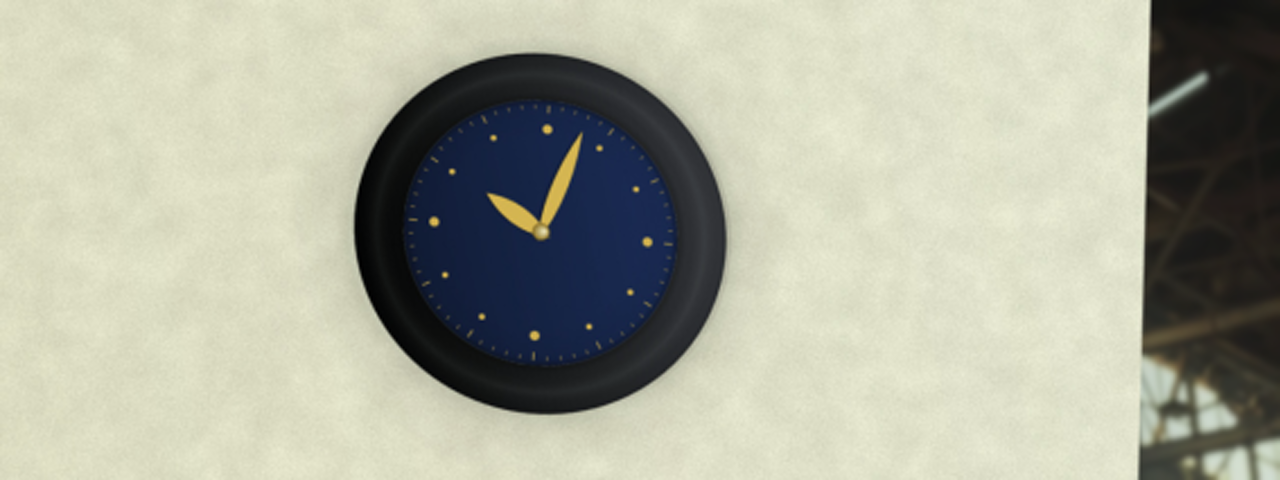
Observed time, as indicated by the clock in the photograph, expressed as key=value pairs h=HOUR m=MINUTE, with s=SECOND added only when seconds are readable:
h=10 m=3
